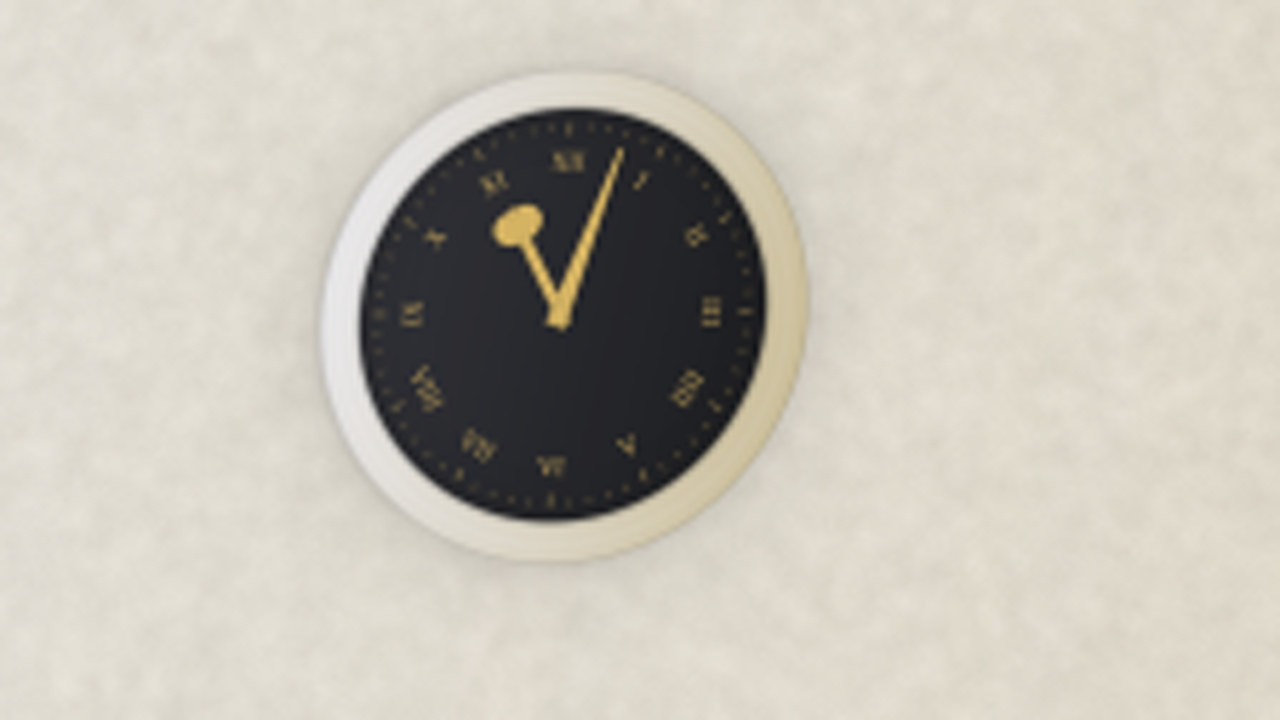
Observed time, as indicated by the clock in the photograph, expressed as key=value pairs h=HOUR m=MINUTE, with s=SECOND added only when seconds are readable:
h=11 m=3
